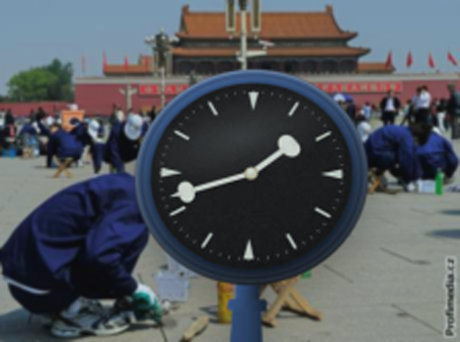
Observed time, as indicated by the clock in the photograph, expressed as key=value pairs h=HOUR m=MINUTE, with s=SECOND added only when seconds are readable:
h=1 m=42
